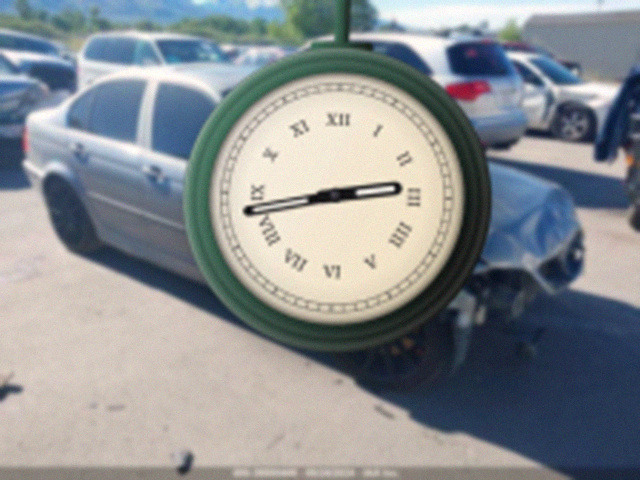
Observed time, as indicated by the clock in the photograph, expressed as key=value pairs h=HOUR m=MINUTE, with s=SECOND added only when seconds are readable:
h=2 m=43
